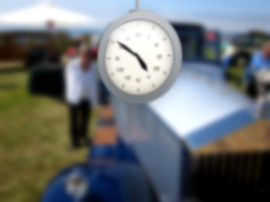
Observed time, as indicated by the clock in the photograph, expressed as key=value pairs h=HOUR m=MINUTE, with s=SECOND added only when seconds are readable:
h=4 m=51
